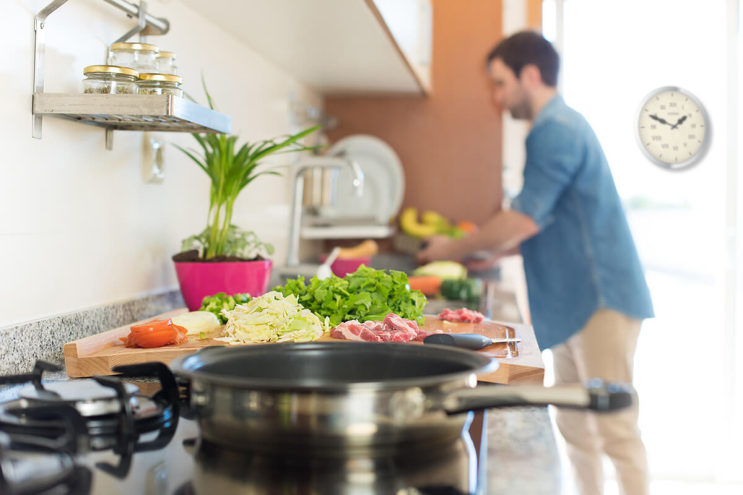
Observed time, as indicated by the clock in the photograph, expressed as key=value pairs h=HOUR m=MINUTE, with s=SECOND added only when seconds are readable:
h=1 m=49
